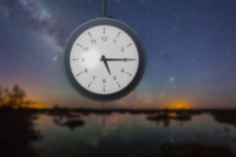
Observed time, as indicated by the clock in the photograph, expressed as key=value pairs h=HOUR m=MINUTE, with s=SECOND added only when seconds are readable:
h=5 m=15
